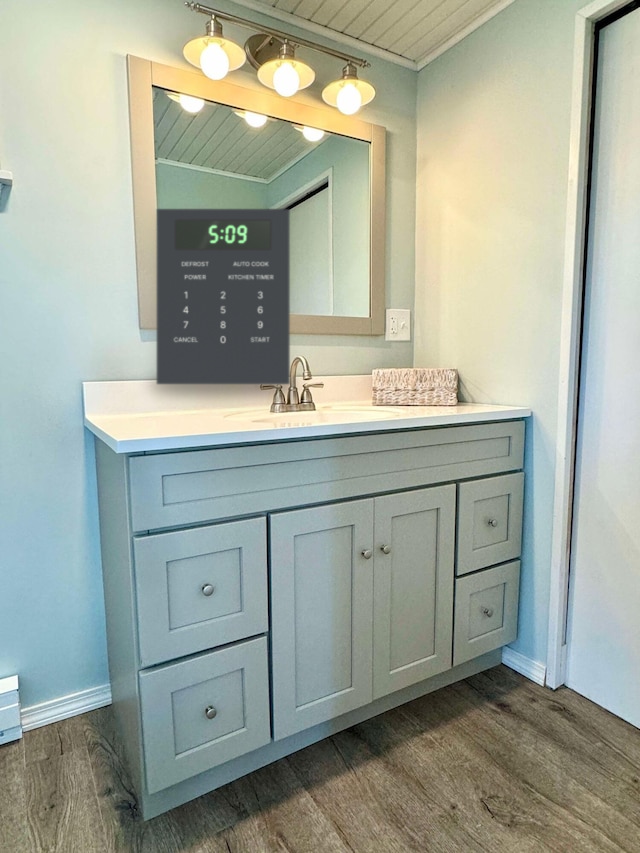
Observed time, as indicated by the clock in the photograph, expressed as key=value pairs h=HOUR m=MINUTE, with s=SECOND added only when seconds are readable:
h=5 m=9
